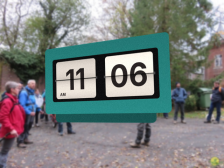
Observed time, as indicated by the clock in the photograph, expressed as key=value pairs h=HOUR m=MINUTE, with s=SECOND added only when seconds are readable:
h=11 m=6
